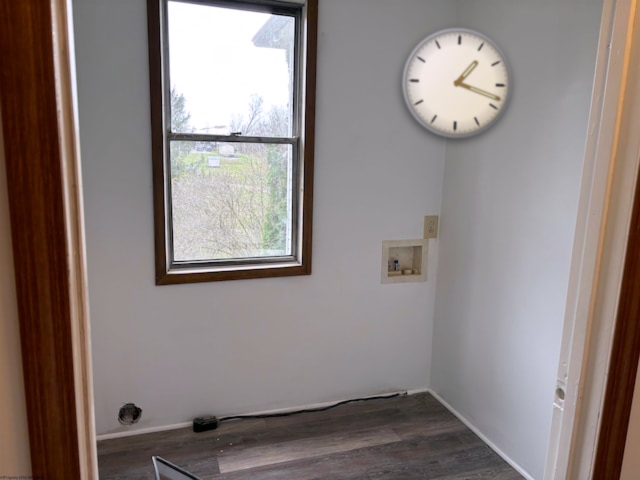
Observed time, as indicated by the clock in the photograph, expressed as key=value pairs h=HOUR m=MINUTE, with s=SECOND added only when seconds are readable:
h=1 m=18
